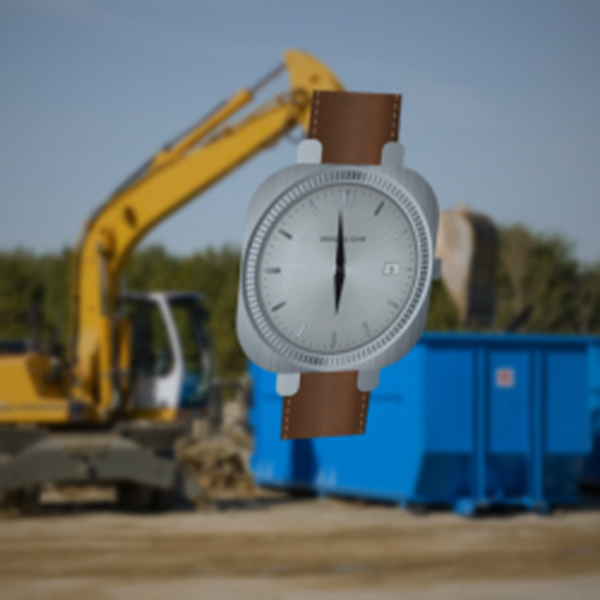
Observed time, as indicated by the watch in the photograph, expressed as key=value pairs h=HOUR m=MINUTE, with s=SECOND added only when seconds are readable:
h=5 m=59
